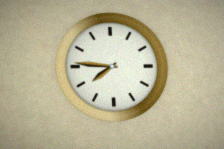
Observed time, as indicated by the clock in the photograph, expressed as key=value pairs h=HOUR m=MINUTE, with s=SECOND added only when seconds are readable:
h=7 m=46
